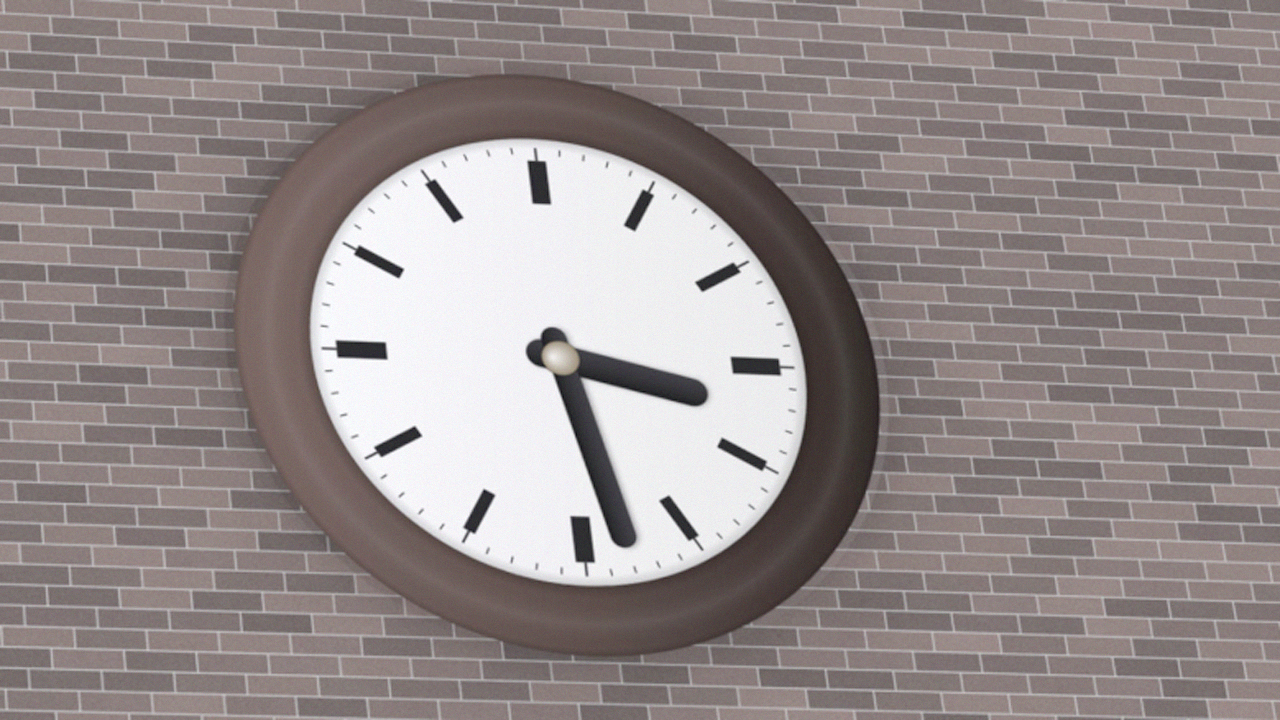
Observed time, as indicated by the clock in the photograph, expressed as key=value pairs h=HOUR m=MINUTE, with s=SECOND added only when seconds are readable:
h=3 m=28
